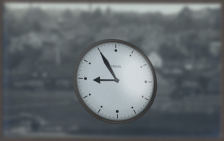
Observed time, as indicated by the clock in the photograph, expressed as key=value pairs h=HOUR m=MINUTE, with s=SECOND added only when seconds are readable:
h=8 m=55
